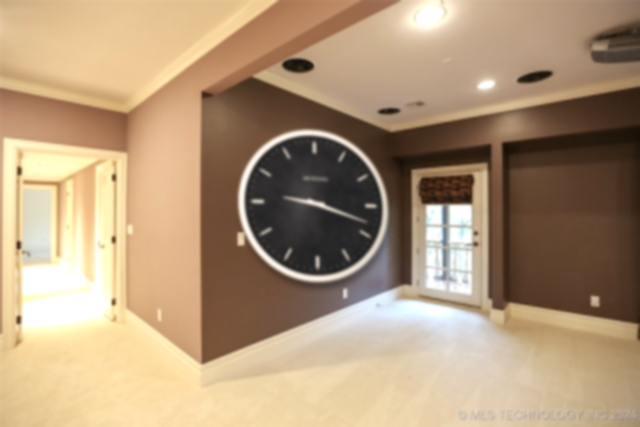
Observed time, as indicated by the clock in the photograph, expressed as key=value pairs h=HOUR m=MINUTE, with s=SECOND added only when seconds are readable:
h=9 m=18
